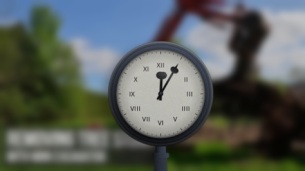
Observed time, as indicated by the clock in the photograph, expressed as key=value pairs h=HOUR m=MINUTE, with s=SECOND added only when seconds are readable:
h=12 m=5
